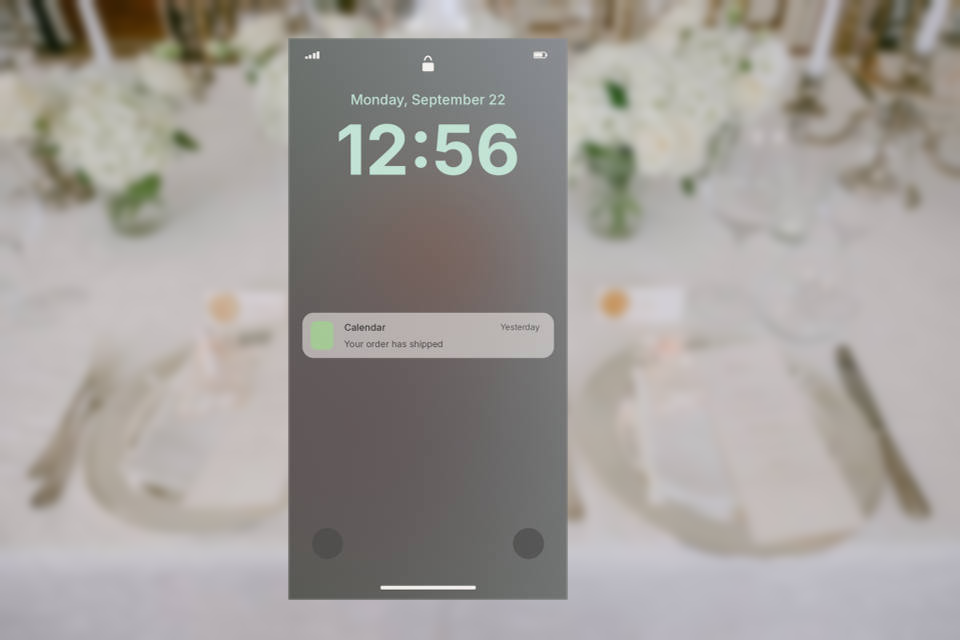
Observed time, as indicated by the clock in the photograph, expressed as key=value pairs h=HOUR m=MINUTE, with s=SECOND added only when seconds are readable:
h=12 m=56
